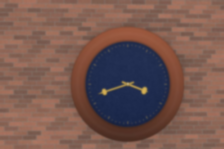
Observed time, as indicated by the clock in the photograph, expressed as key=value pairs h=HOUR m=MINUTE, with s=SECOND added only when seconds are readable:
h=3 m=42
